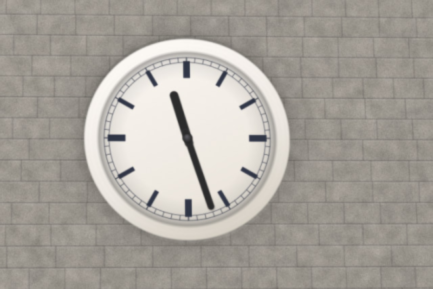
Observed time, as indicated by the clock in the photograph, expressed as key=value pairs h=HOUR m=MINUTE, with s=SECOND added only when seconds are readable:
h=11 m=27
